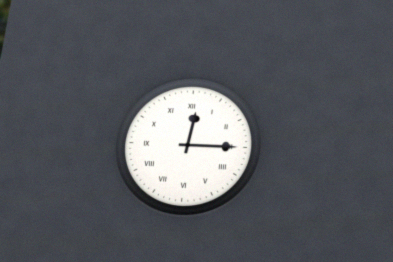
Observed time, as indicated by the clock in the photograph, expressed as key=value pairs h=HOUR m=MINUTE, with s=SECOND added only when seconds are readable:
h=12 m=15
